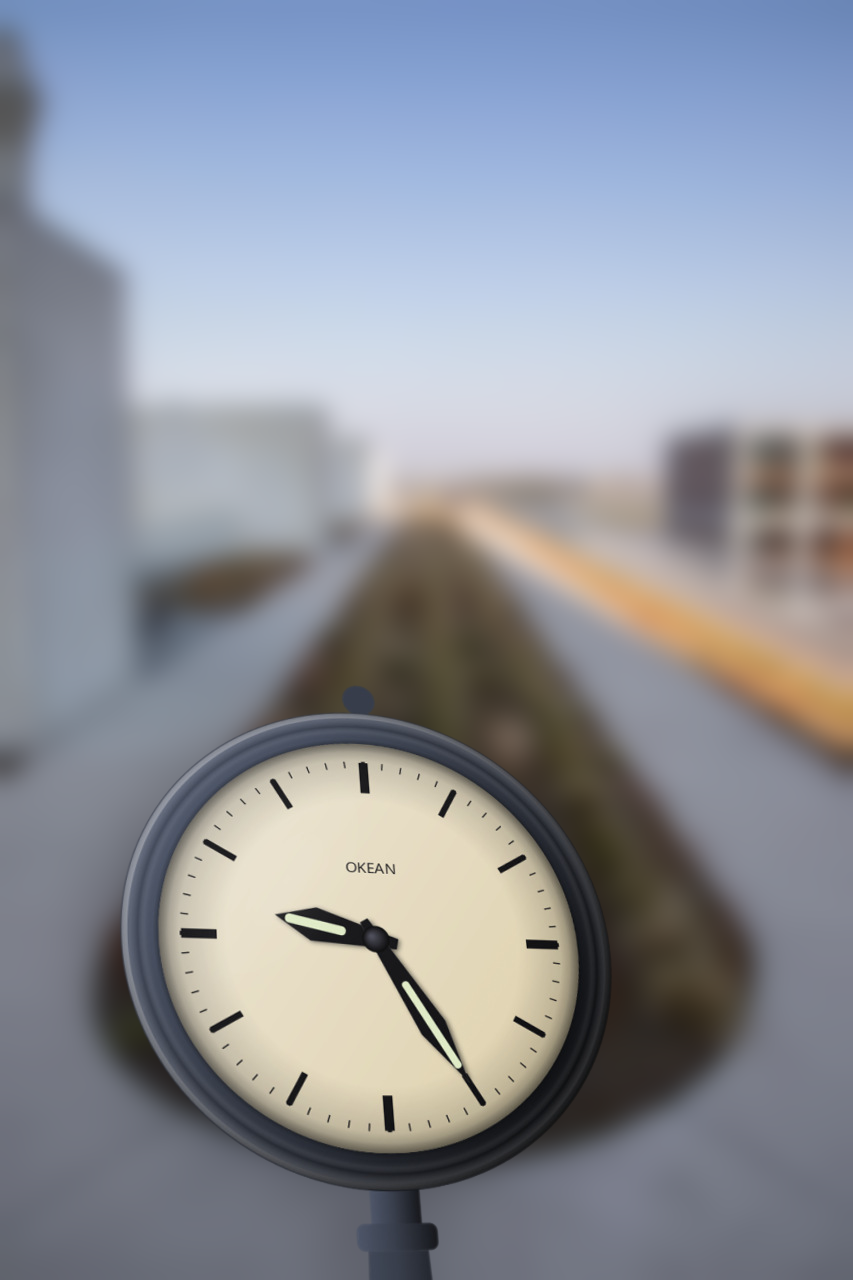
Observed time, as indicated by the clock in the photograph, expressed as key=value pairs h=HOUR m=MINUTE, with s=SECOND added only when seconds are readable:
h=9 m=25
